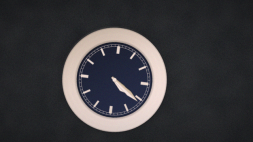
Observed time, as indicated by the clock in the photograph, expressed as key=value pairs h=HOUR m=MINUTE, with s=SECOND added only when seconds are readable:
h=4 m=21
